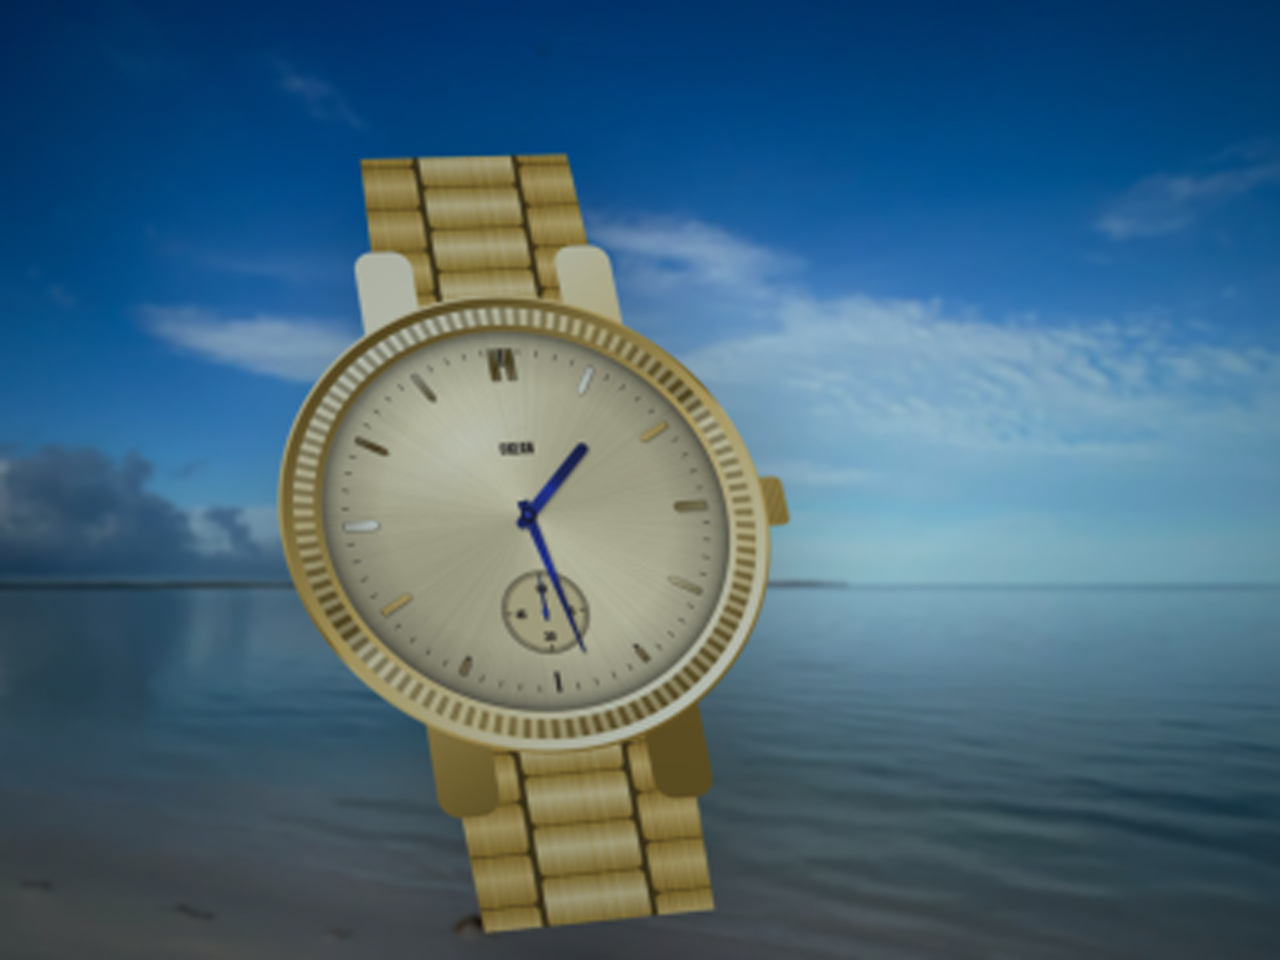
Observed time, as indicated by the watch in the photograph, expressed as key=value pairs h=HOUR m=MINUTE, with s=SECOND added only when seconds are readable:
h=1 m=28
